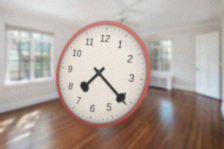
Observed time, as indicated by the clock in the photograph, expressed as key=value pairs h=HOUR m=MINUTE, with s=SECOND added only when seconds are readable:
h=7 m=21
